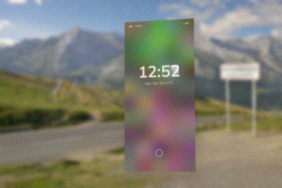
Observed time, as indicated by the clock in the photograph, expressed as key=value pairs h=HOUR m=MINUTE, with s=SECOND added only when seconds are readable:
h=12 m=52
